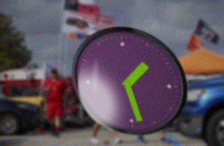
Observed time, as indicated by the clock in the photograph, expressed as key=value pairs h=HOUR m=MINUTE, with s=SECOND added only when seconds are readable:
h=1 m=28
